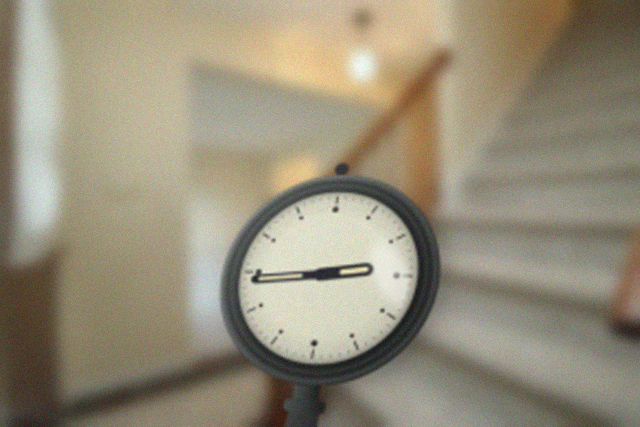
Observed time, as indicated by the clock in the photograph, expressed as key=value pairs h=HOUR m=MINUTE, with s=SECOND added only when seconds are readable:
h=2 m=44
